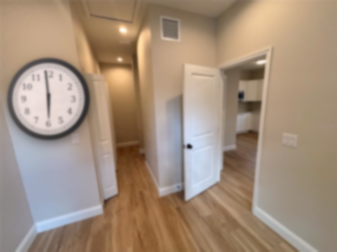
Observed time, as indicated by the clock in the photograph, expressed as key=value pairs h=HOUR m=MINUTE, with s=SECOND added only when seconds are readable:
h=5 m=59
